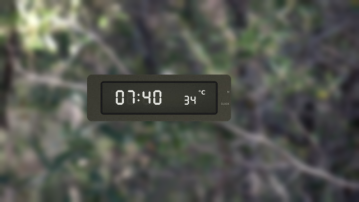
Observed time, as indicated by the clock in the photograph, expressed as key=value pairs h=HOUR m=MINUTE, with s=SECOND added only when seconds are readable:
h=7 m=40
